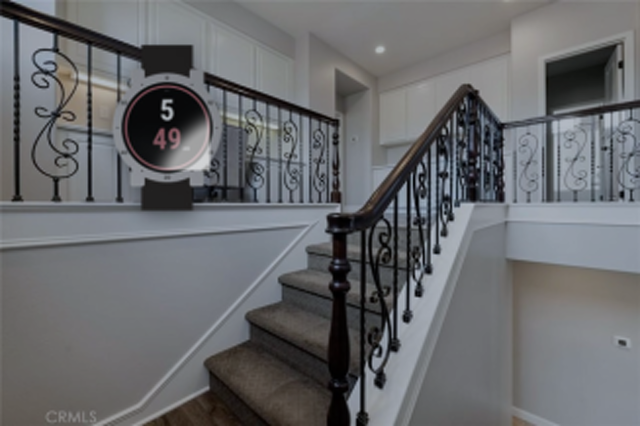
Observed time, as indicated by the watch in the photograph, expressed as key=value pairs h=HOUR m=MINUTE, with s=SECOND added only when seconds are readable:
h=5 m=49
